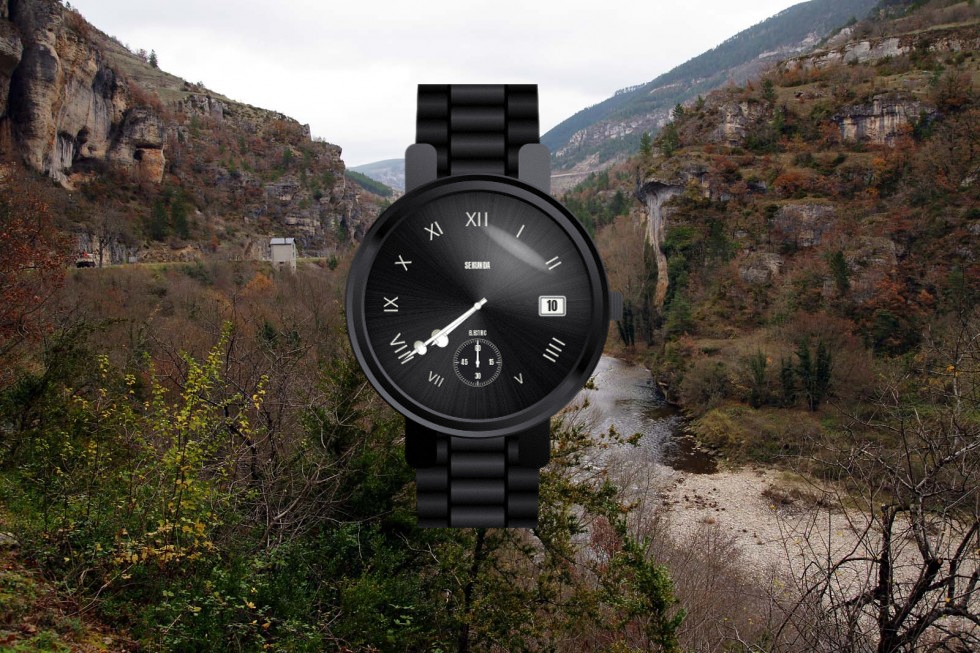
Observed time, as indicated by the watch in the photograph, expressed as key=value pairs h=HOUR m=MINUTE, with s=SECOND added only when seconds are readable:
h=7 m=39
